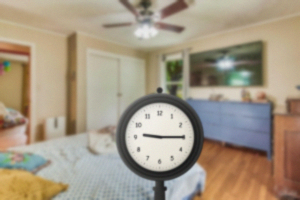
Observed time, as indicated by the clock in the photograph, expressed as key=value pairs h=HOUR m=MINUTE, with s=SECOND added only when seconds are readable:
h=9 m=15
